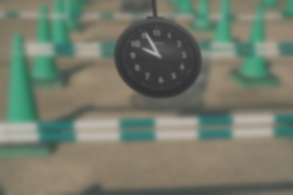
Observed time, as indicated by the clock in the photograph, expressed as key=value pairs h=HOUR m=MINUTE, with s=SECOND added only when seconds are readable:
h=9 m=56
